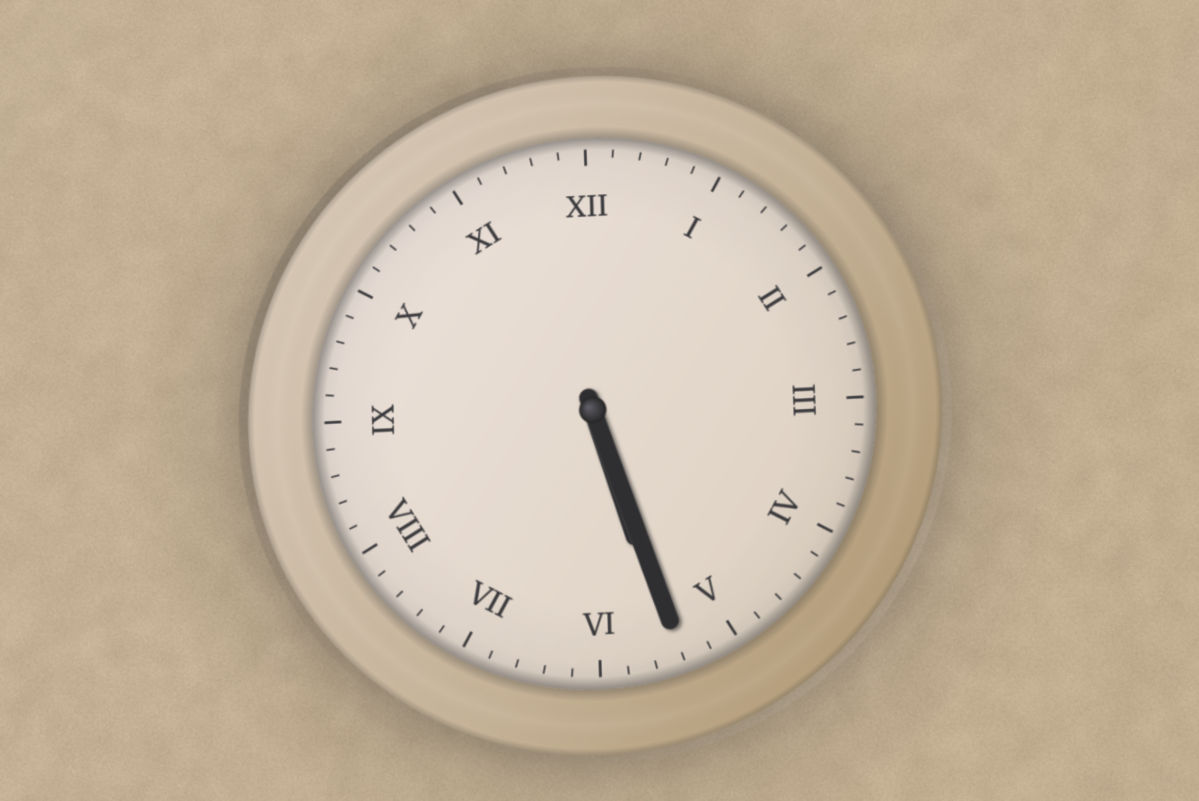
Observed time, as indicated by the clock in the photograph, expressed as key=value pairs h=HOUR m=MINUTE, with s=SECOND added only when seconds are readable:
h=5 m=27
